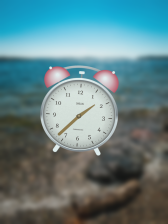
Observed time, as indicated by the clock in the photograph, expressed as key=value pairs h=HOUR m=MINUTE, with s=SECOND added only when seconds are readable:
h=1 m=37
